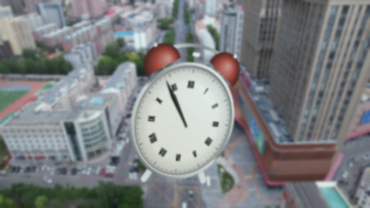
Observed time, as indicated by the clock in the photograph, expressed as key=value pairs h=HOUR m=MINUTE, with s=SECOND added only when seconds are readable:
h=10 m=54
